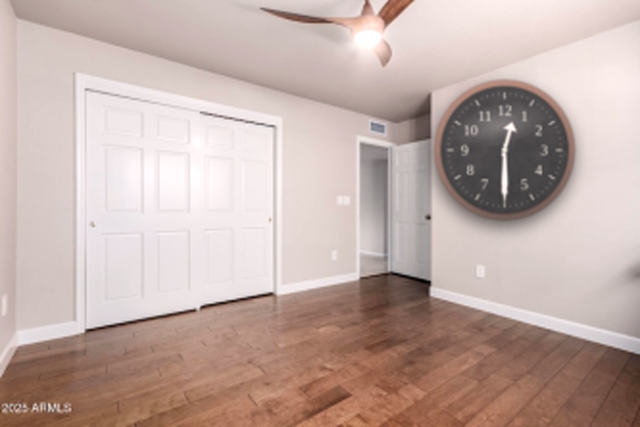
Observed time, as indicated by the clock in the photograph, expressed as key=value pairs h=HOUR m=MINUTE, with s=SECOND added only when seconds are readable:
h=12 m=30
